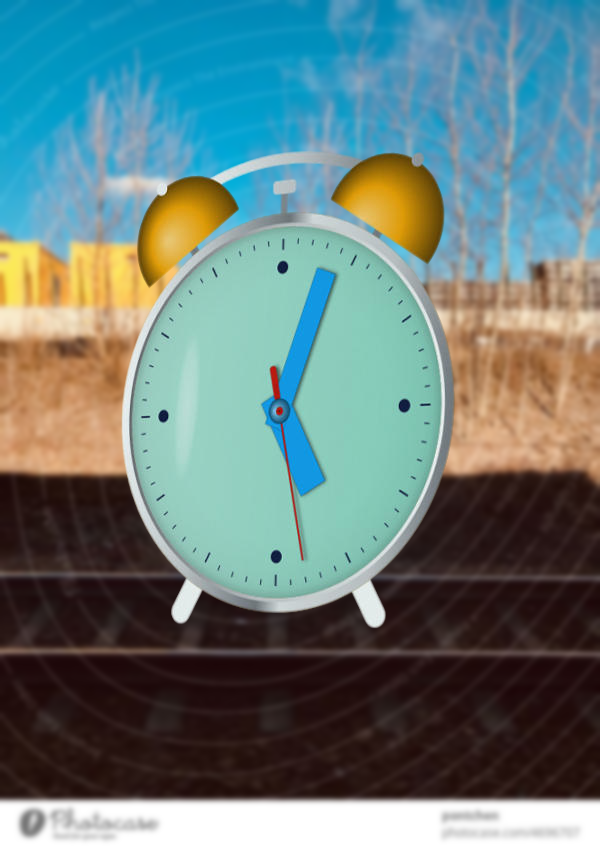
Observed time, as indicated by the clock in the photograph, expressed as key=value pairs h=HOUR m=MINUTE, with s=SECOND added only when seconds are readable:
h=5 m=3 s=28
